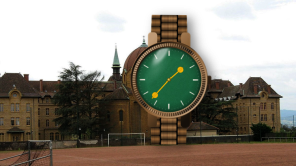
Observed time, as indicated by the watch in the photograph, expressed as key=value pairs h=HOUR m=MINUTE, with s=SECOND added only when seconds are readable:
h=1 m=37
